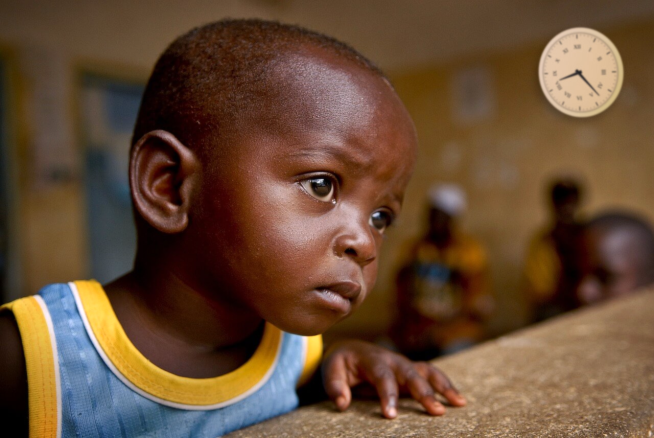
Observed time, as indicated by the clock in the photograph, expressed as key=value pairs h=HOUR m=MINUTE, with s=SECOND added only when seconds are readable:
h=8 m=23
